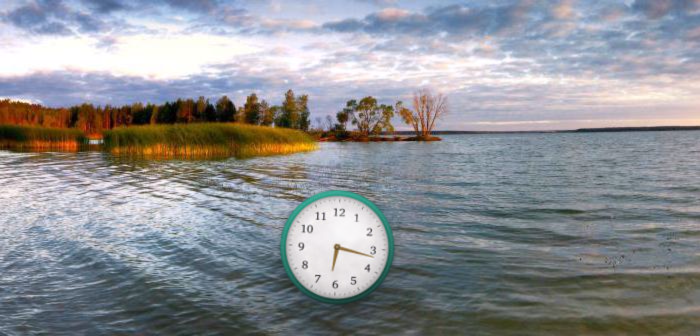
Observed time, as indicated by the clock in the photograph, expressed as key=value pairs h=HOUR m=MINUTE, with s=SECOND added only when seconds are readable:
h=6 m=17
